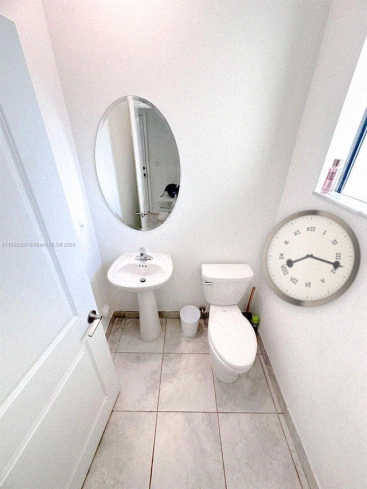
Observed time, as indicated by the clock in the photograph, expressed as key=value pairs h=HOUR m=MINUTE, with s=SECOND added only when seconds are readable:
h=8 m=18
